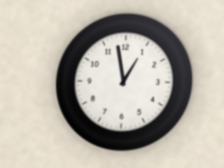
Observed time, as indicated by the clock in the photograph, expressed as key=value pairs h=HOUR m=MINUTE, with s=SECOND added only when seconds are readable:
h=12 m=58
